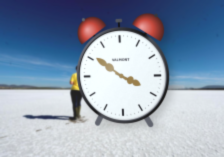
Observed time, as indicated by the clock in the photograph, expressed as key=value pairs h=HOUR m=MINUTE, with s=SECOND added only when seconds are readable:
h=3 m=51
